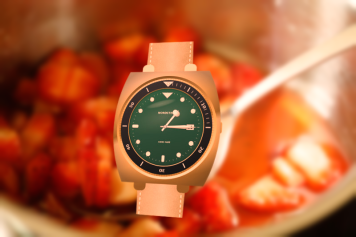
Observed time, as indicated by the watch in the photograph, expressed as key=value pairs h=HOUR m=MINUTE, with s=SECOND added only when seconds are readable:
h=1 m=15
